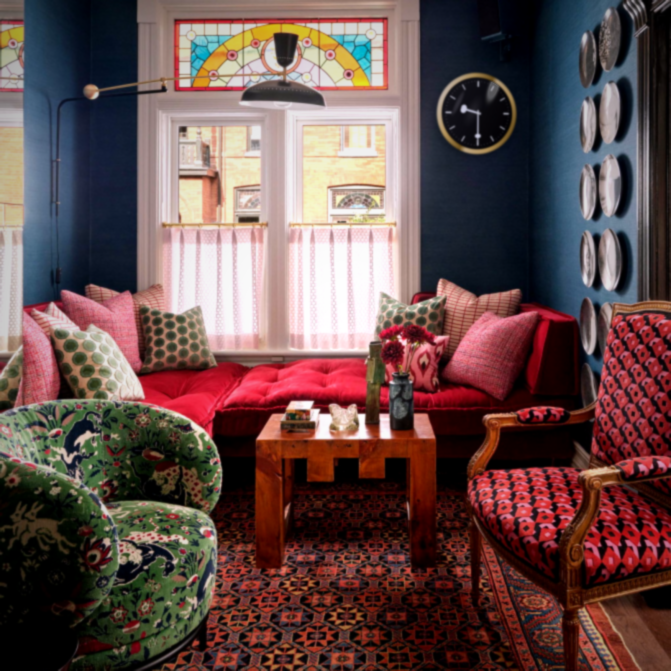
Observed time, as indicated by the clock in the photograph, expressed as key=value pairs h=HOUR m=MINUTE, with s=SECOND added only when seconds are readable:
h=9 m=30
